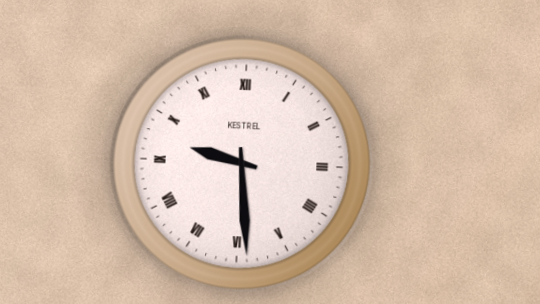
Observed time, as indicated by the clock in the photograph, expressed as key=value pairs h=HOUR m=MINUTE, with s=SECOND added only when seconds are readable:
h=9 m=29
